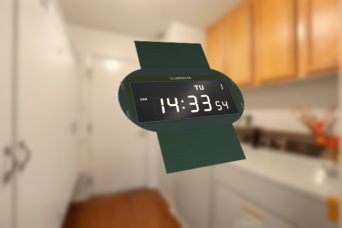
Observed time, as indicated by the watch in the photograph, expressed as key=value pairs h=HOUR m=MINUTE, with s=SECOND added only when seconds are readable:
h=14 m=33 s=54
